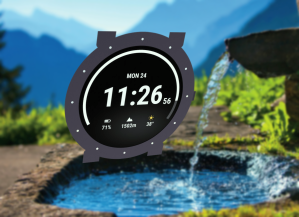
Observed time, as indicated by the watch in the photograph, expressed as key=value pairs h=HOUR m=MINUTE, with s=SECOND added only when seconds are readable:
h=11 m=26 s=56
